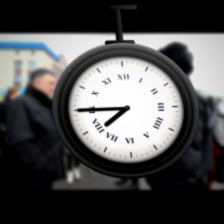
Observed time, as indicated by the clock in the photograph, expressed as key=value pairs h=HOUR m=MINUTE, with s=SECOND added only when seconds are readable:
h=7 m=45
